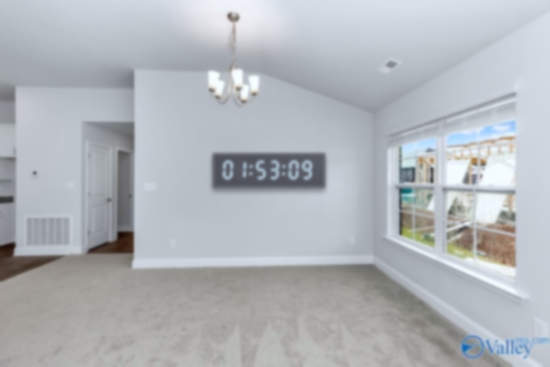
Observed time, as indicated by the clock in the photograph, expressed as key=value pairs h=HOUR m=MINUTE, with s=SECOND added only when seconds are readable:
h=1 m=53 s=9
